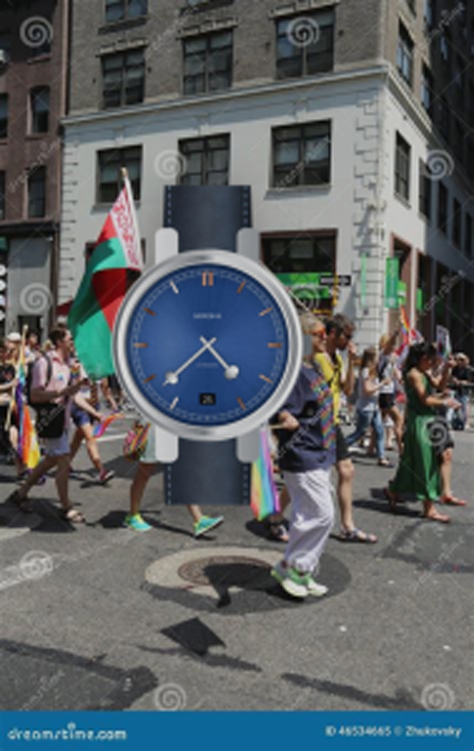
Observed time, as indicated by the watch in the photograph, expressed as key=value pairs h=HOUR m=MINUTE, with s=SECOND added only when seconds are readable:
h=4 m=38
